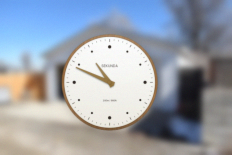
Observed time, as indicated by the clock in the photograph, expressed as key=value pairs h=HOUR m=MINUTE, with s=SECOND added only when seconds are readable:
h=10 m=49
